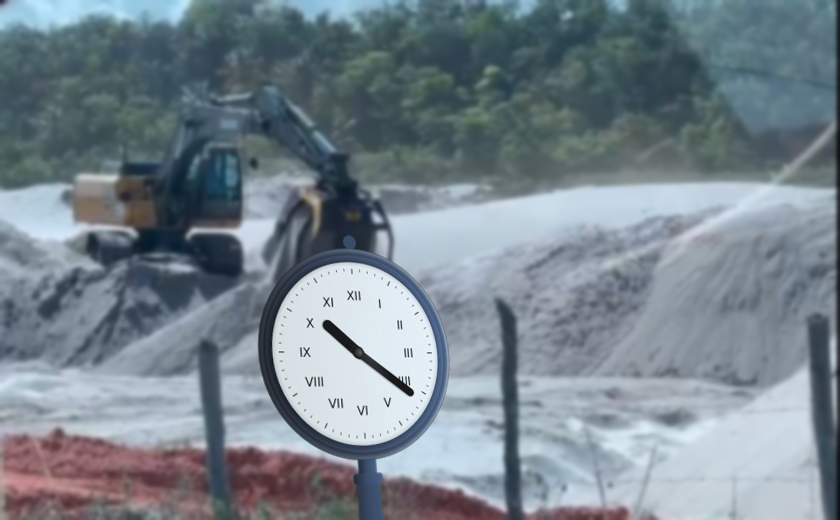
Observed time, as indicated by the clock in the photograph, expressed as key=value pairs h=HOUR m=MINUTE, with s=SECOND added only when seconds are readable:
h=10 m=21
